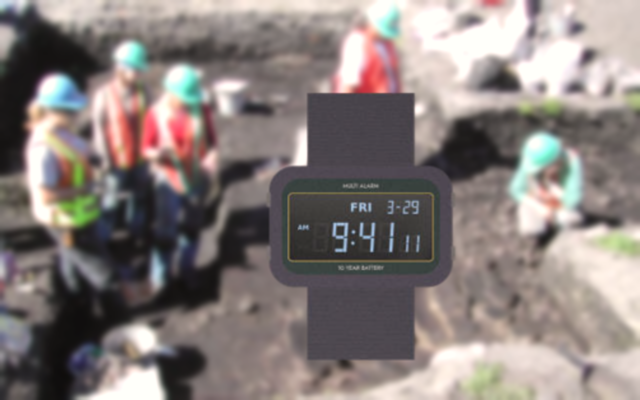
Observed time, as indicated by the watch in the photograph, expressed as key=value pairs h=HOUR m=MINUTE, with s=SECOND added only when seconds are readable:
h=9 m=41 s=11
